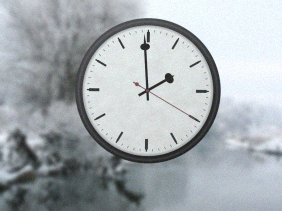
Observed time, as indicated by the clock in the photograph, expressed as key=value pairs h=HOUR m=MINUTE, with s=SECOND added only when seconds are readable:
h=1 m=59 s=20
